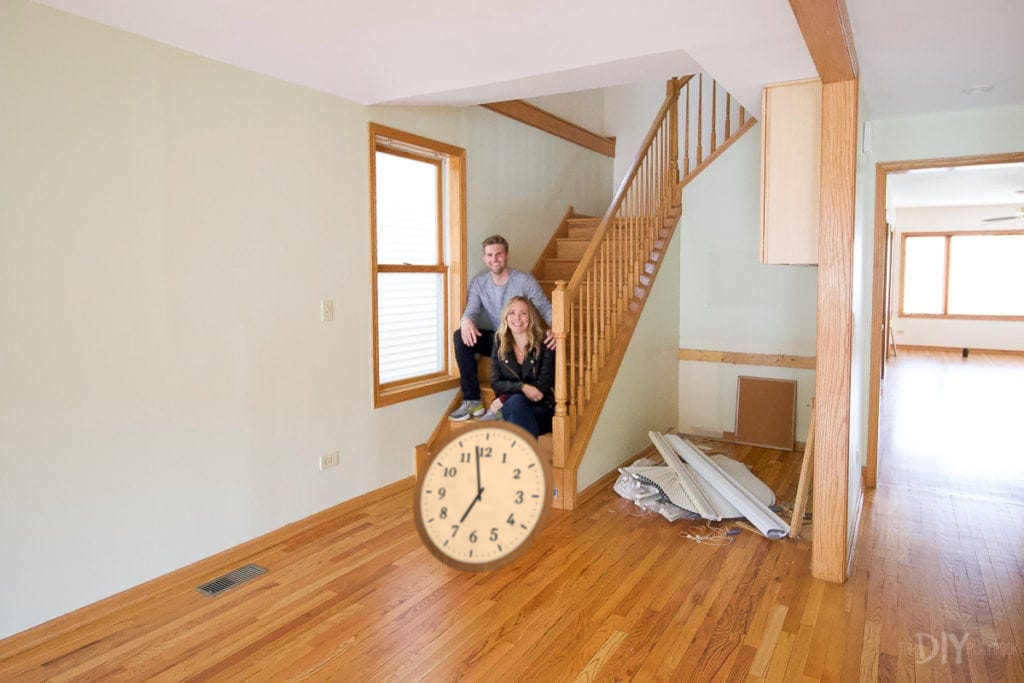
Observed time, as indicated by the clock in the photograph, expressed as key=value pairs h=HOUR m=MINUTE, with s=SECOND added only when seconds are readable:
h=6 m=58
